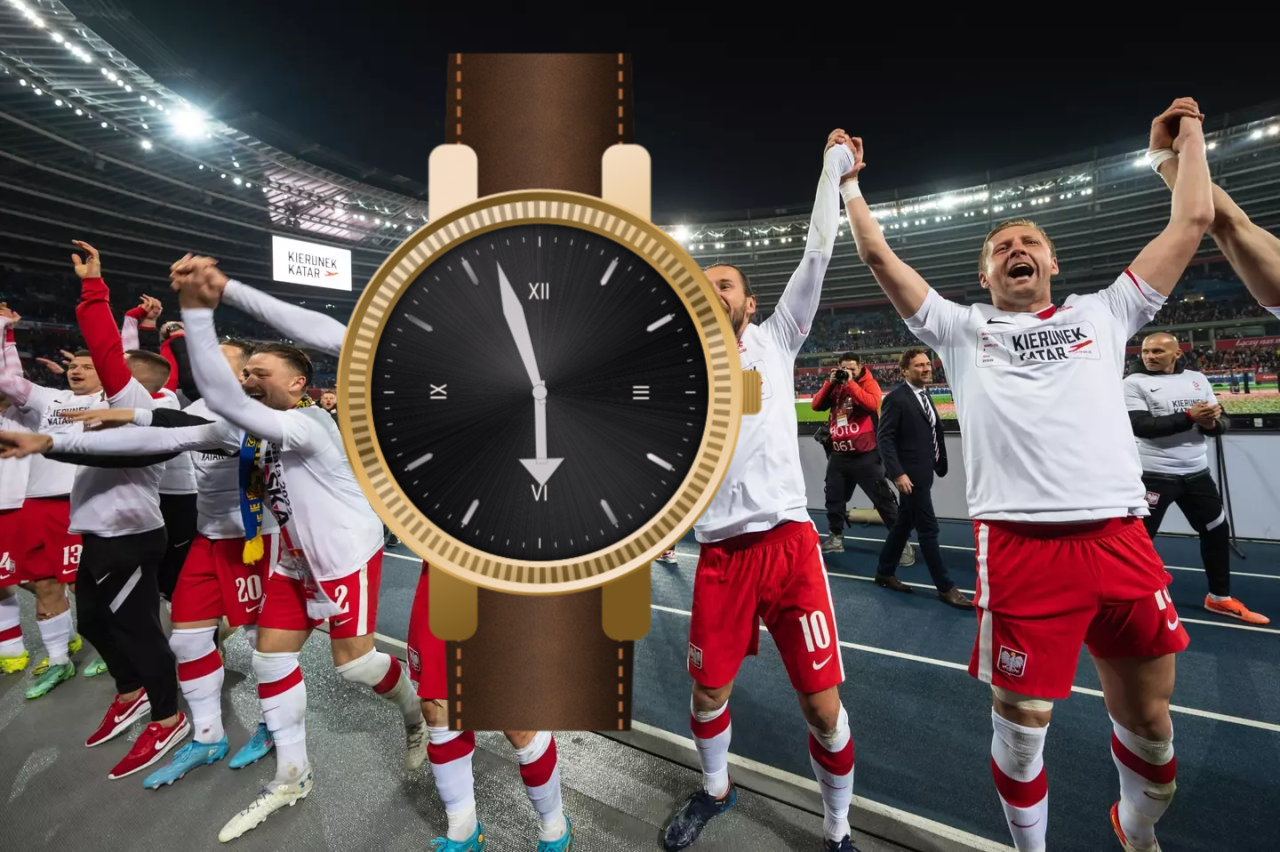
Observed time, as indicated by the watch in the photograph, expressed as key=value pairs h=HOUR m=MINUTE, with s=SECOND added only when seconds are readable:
h=5 m=57
